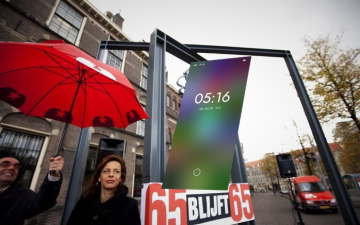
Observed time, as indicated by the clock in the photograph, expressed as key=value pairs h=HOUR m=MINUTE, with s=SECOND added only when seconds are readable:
h=5 m=16
